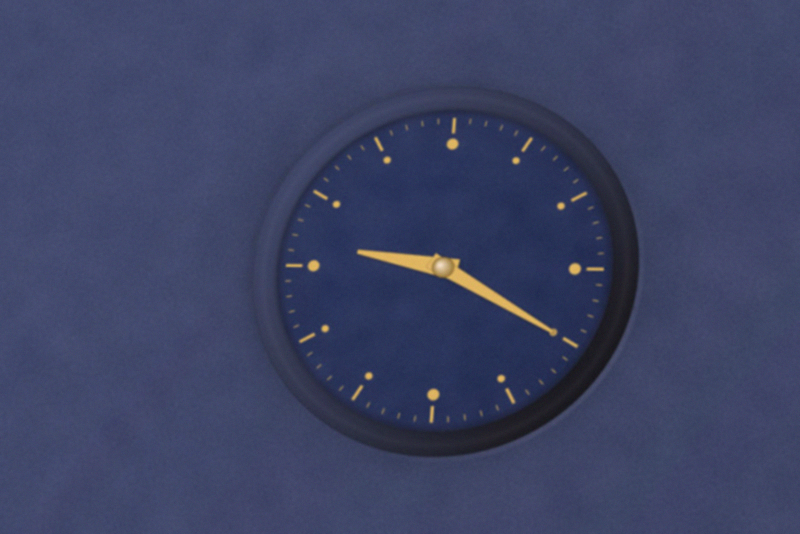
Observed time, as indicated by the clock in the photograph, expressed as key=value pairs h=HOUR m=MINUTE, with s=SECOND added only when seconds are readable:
h=9 m=20
